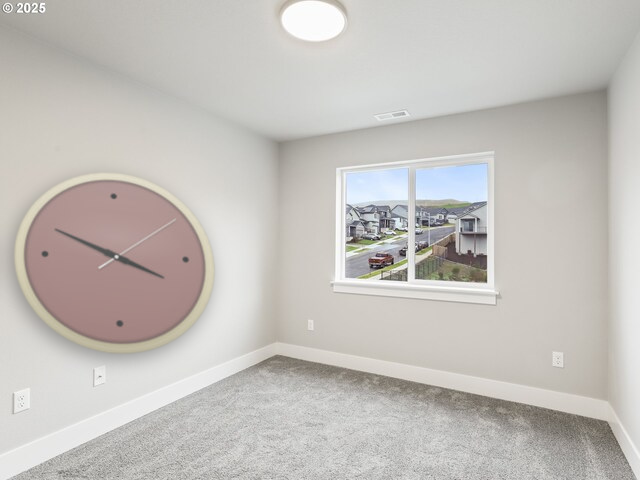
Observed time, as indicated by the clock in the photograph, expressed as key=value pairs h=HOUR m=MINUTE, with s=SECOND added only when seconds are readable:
h=3 m=49 s=9
